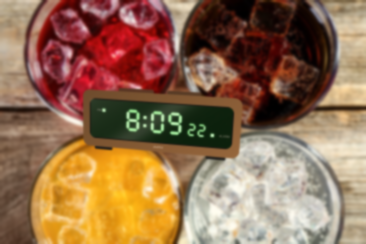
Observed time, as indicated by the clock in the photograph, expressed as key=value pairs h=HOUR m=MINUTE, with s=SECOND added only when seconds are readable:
h=8 m=9 s=22
